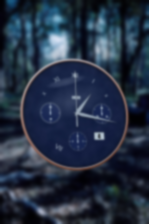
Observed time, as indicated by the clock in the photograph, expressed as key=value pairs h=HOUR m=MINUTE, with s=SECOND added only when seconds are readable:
h=1 m=17
